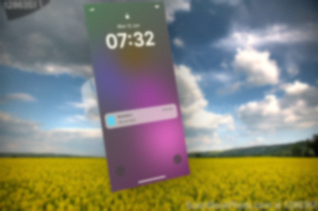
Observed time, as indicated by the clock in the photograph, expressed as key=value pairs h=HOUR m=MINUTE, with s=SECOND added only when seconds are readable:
h=7 m=32
